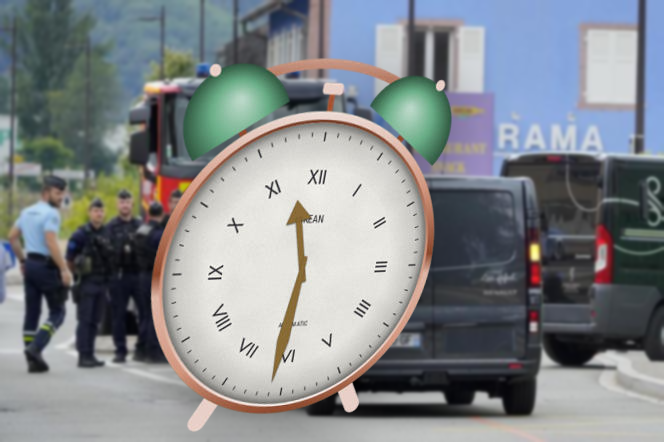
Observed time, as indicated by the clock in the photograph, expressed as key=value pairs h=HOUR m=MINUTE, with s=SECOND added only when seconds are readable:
h=11 m=31
